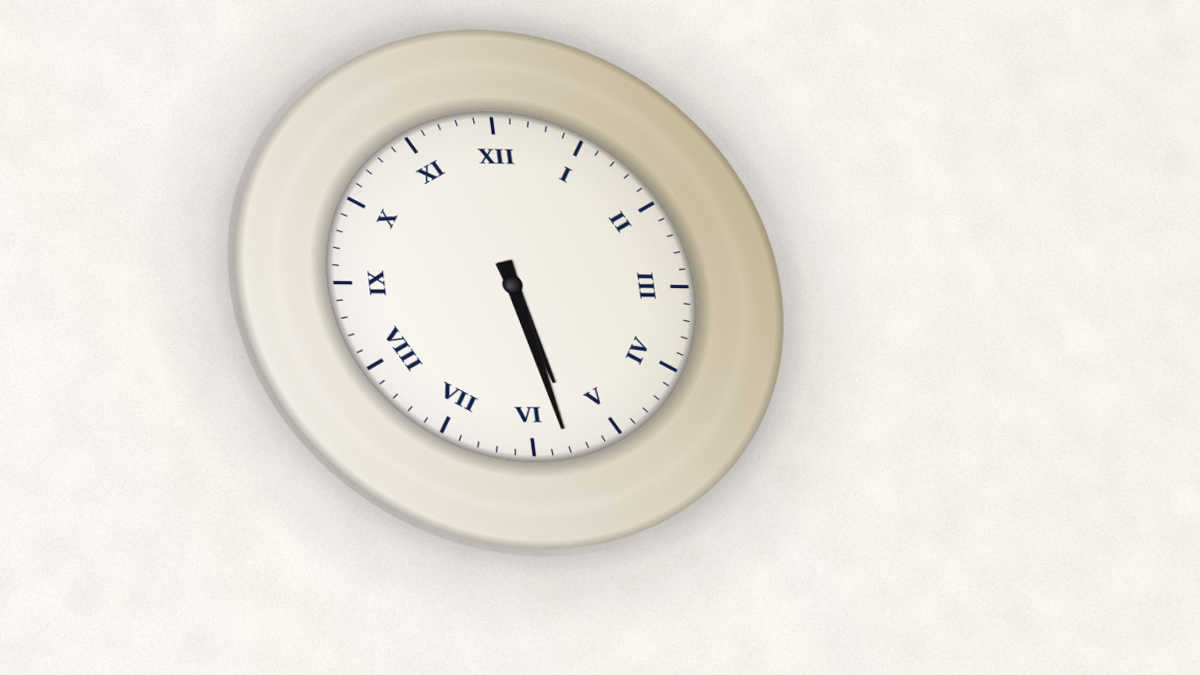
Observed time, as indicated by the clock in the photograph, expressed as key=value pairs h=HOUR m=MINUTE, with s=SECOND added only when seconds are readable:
h=5 m=28
